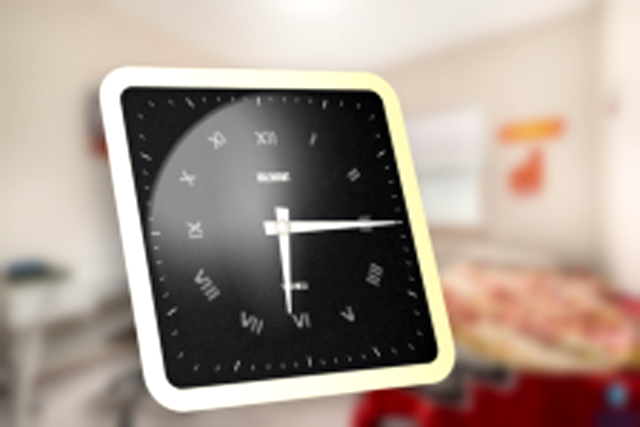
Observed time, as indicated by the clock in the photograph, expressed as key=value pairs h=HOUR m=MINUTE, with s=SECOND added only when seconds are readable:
h=6 m=15
